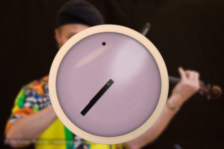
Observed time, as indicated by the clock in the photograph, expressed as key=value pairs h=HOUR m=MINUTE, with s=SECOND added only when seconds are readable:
h=7 m=38
